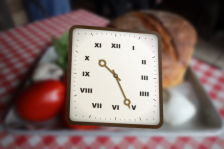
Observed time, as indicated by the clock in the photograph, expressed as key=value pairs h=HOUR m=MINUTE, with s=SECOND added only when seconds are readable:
h=10 m=26
